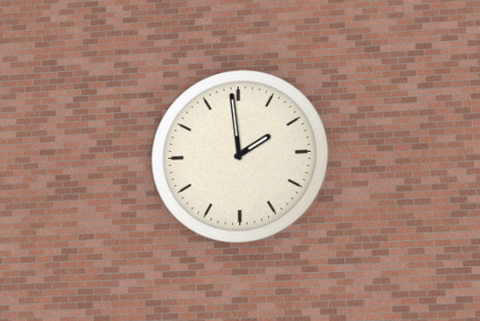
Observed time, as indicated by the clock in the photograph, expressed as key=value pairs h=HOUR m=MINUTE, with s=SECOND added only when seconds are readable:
h=1 m=59
